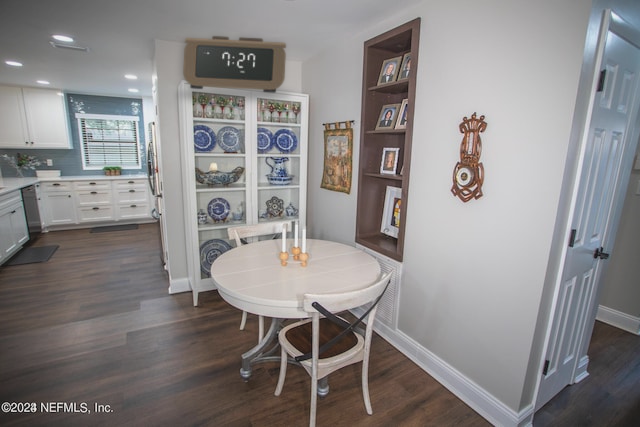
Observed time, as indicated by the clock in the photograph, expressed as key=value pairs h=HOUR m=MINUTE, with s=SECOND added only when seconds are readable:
h=7 m=27
